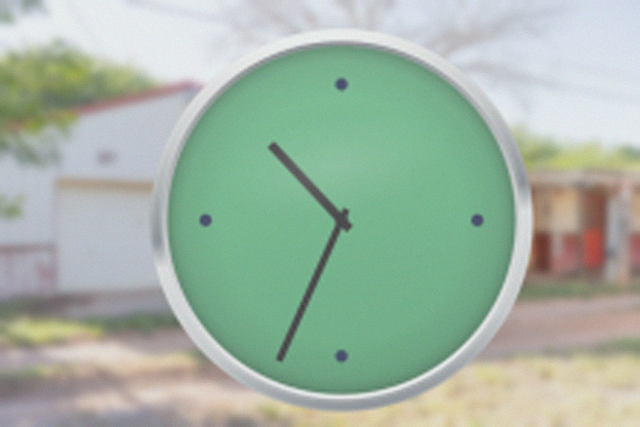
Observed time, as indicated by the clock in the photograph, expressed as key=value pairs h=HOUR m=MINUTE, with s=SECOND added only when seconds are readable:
h=10 m=34
